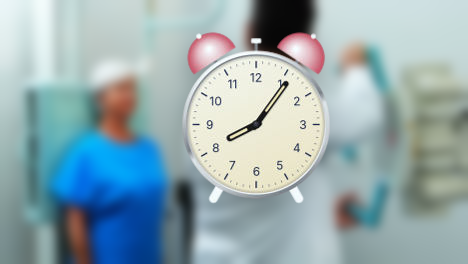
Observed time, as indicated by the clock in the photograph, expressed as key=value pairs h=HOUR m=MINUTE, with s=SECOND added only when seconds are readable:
h=8 m=6
